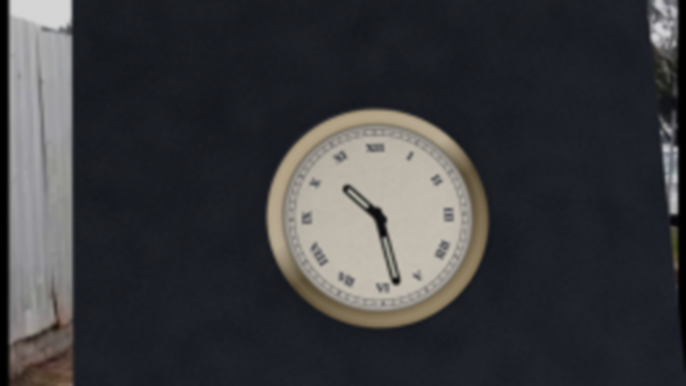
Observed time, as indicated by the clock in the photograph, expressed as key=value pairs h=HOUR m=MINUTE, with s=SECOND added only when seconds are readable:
h=10 m=28
